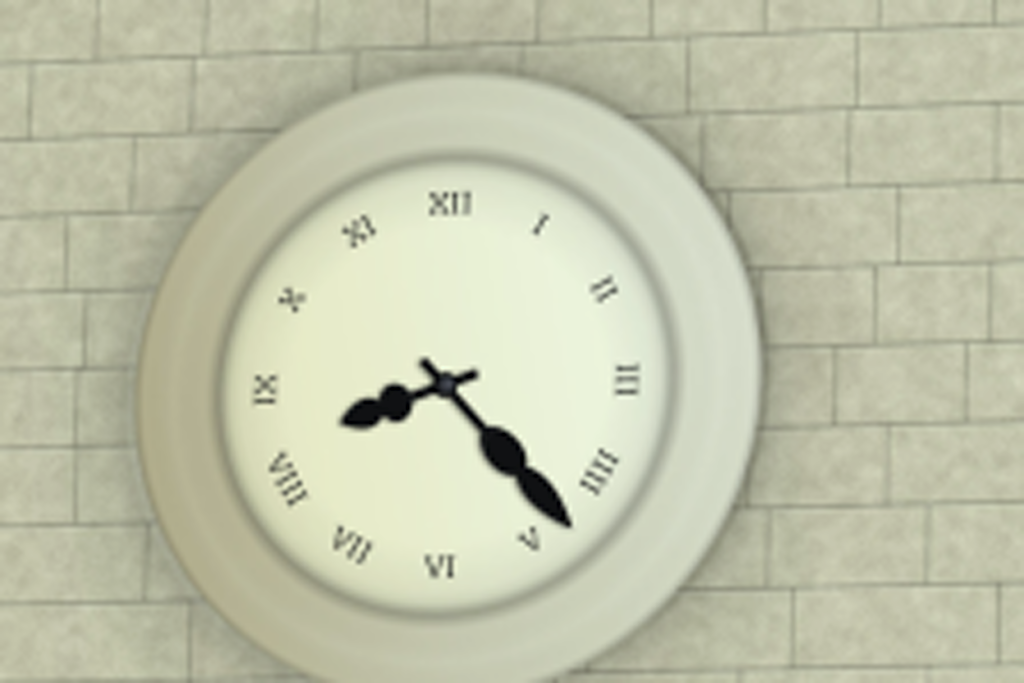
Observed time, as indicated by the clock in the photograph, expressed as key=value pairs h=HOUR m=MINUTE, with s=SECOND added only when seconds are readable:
h=8 m=23
